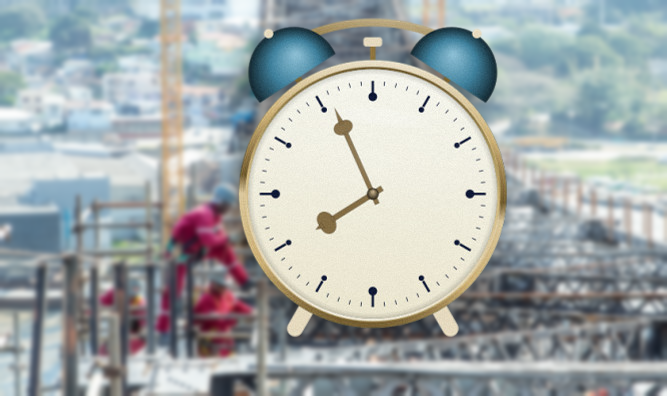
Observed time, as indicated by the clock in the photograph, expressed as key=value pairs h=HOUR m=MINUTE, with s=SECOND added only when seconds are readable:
h=7 m=56
